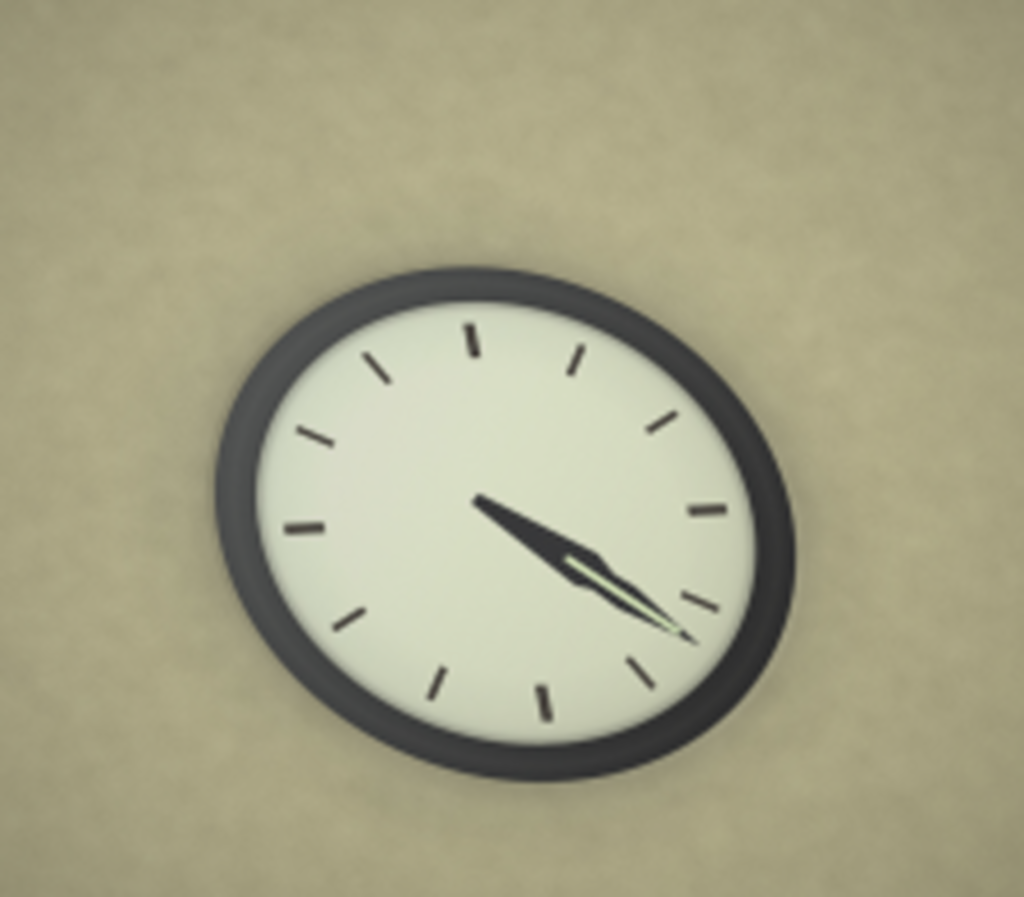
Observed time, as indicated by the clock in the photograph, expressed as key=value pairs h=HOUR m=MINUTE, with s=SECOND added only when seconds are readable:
h=4 m=22
